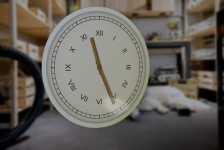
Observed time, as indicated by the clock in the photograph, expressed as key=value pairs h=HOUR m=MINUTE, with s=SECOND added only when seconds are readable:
h=11 m=26
